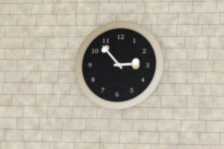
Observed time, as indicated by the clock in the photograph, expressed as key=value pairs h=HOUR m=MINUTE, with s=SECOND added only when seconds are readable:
h=2 m=53
